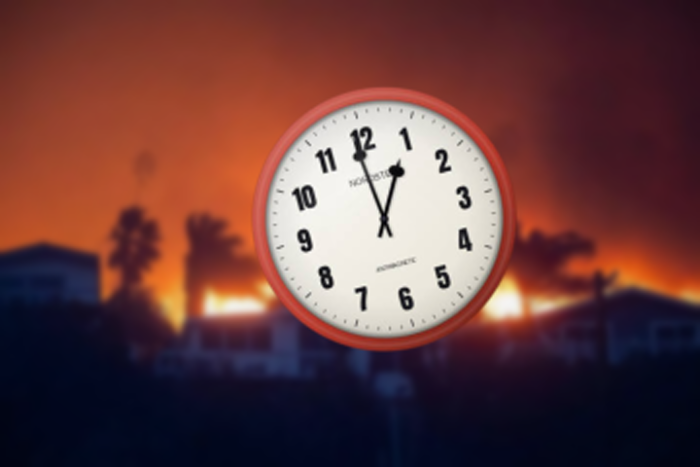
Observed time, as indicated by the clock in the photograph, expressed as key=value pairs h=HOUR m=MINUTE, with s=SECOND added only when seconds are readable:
h=12 m=59
